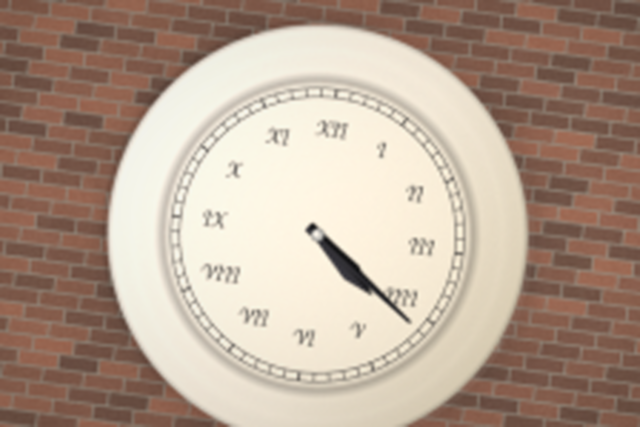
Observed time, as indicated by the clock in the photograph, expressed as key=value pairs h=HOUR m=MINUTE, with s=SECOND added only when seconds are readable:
h=4 m=21
